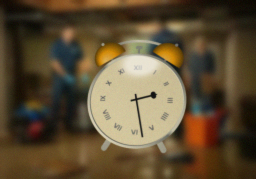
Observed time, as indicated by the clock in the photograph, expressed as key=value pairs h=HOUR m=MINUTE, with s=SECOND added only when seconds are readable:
h=2 m=28
